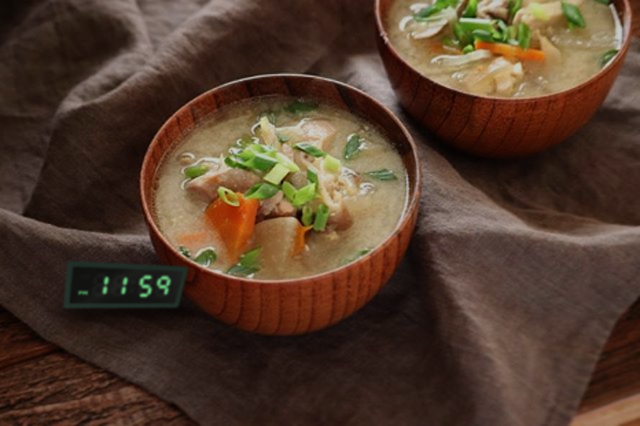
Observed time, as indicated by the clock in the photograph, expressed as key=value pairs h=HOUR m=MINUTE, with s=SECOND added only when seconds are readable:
h=11 m=59
